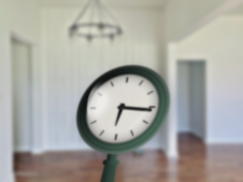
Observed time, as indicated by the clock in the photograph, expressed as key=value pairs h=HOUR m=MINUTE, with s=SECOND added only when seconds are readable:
h=6 m=16
